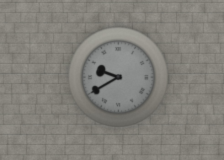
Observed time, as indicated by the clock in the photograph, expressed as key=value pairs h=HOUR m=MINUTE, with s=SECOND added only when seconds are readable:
h=9 m=40
